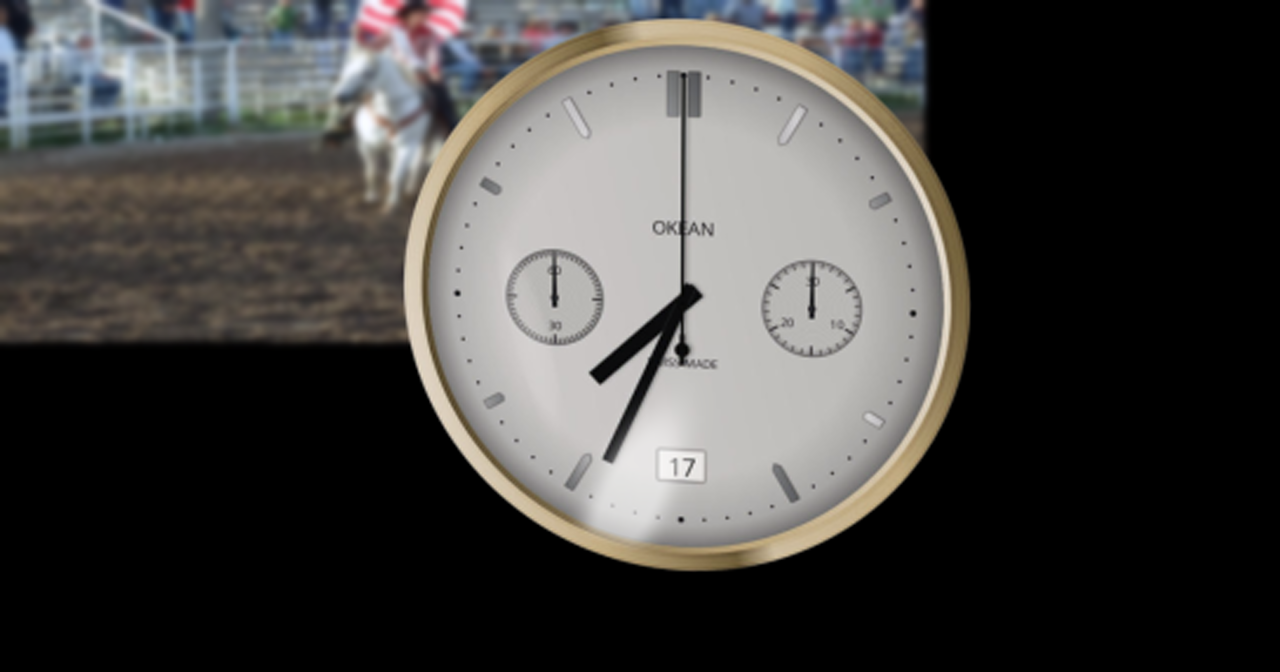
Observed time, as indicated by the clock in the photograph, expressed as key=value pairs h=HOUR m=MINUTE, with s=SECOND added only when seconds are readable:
h=7 m=34
